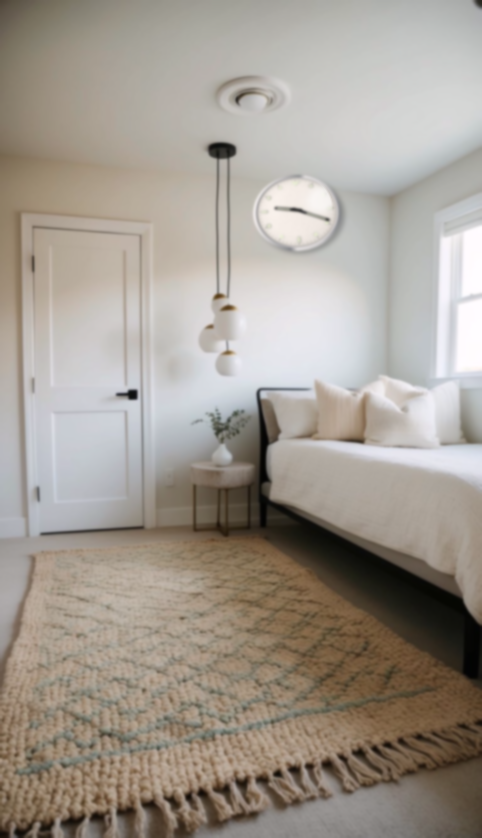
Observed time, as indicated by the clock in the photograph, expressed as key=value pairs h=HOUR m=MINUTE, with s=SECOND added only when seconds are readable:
h=9 m=19
